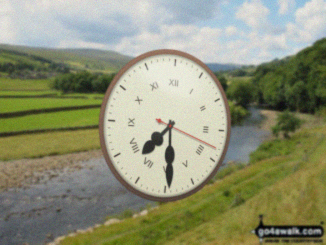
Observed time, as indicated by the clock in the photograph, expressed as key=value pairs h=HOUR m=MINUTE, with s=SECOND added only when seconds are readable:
h=7 m=29 s=18
